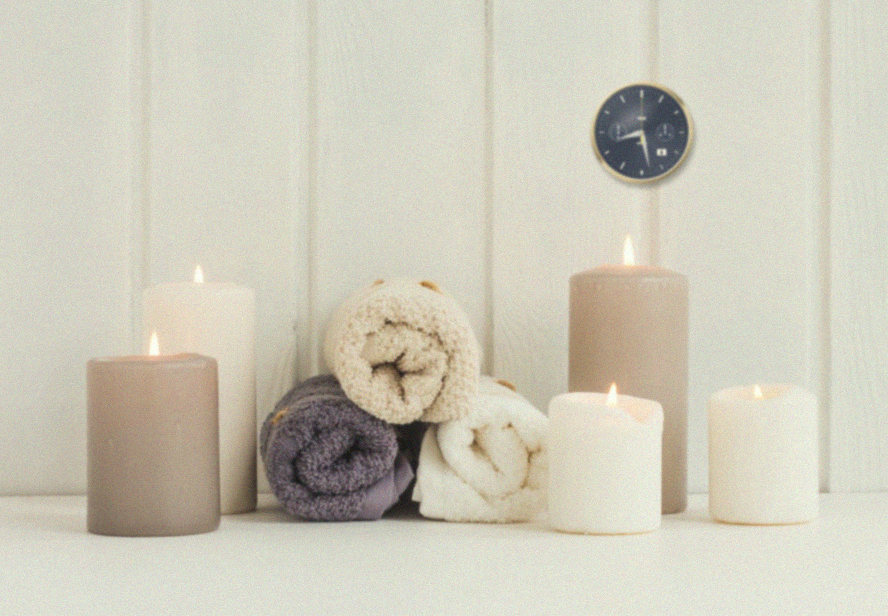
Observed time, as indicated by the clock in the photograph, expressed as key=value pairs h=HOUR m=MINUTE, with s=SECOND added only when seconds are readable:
h=8 m=28
